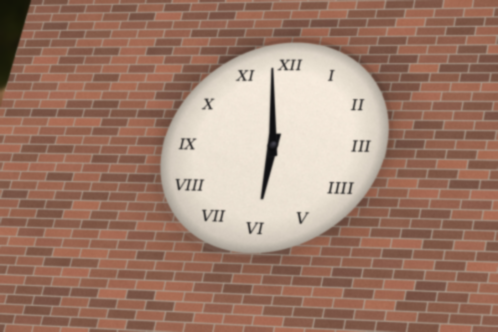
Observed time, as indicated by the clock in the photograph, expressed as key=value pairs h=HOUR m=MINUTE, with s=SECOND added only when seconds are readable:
h=5 m=58
